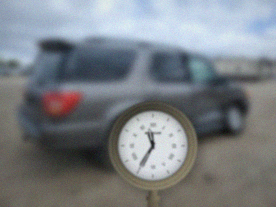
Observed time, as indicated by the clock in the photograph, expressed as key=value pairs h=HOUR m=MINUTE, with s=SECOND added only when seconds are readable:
h=11 m=35
